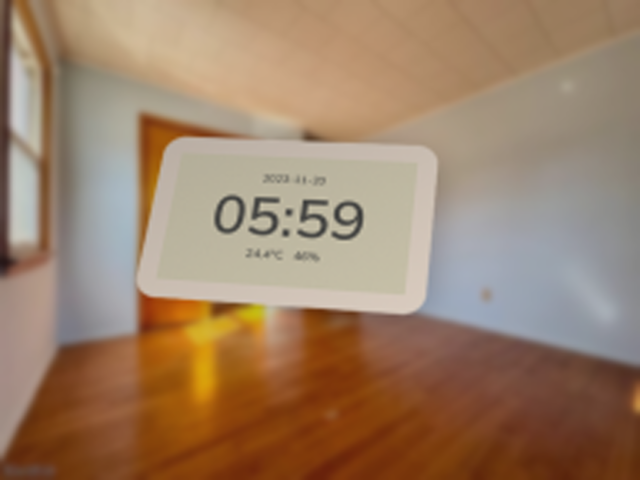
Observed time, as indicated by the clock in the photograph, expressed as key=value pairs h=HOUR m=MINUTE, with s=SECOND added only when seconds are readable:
h=5 m=59
